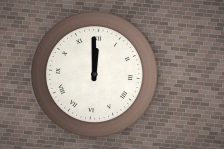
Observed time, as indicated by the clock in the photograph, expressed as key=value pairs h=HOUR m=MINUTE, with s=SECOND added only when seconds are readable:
h=11 m=59
